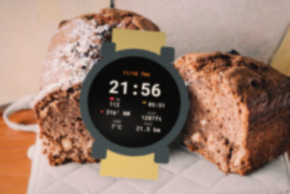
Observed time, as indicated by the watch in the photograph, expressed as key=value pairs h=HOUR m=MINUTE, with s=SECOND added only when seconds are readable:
h=21 m=56
